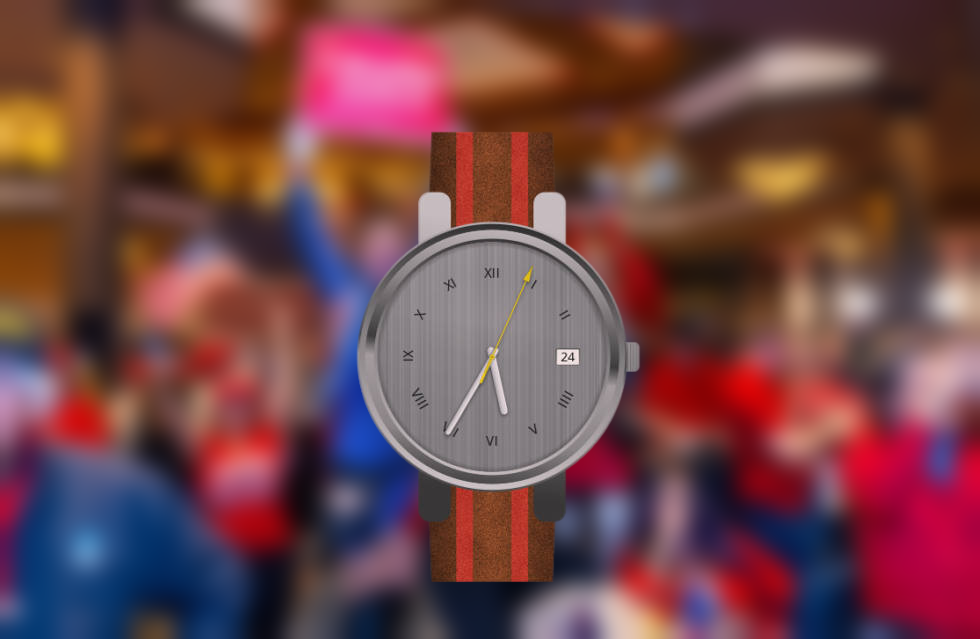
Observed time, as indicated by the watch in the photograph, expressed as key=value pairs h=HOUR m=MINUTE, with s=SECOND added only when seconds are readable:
h=5 m=35 s=4
